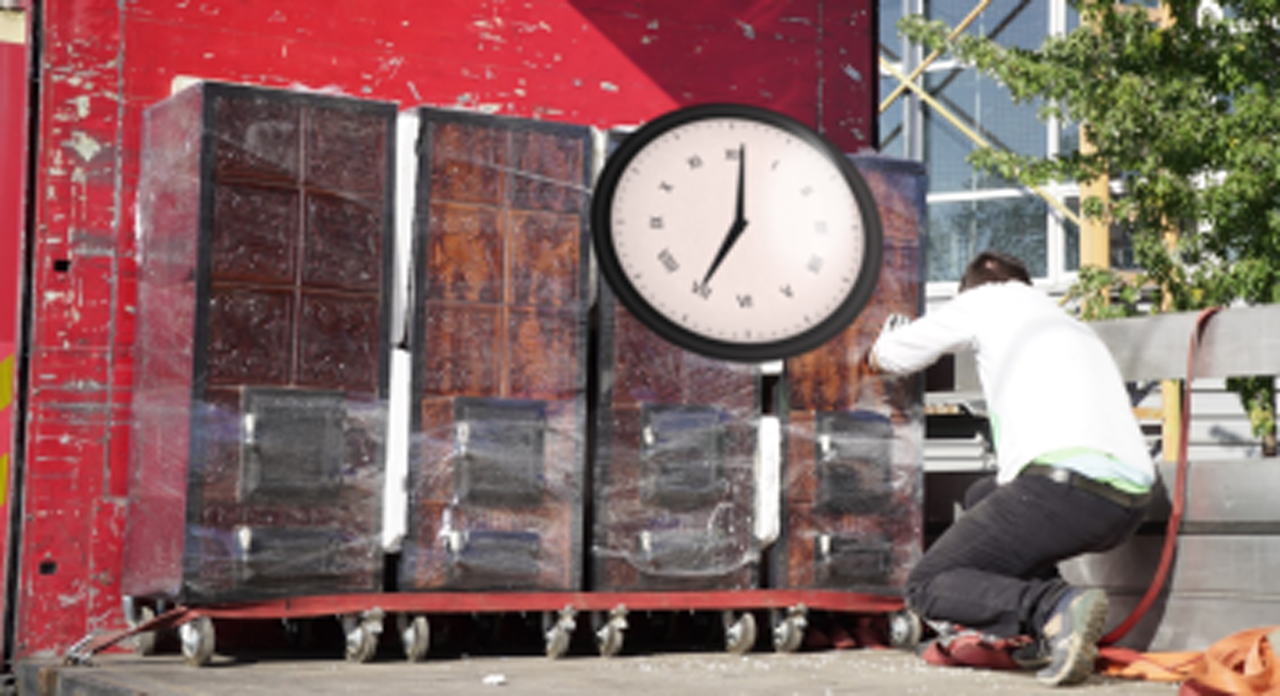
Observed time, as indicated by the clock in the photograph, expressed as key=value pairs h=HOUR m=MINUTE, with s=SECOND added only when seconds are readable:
h=7 m=1
